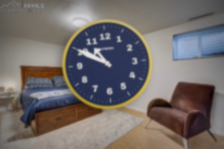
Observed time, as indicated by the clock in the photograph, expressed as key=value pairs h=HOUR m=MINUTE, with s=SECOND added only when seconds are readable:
h=10 m=50
